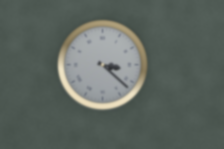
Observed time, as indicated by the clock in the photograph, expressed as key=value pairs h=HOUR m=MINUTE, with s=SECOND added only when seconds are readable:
h=3 m=22
